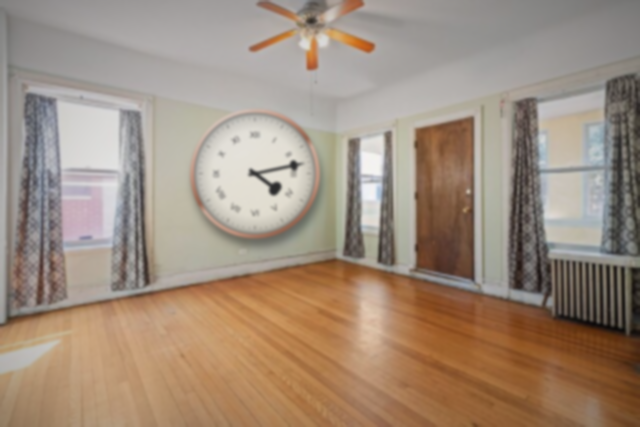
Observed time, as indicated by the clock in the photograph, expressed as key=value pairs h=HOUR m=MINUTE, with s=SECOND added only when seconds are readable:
h=4 m=13
